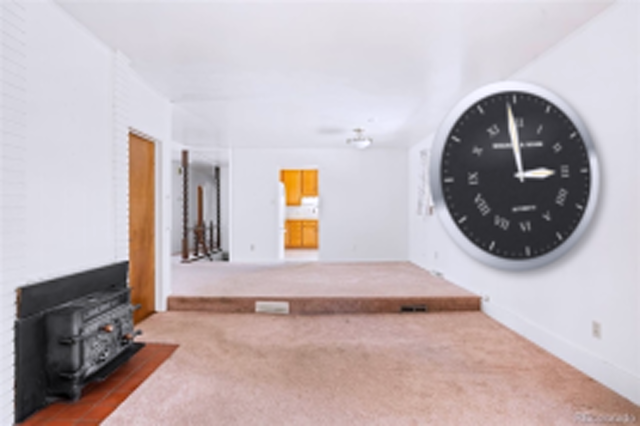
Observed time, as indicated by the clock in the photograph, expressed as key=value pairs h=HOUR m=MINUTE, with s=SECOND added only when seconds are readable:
h=2 m=59
